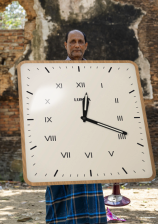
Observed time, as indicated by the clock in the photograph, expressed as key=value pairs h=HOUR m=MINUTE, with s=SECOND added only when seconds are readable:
h=12 m=19
